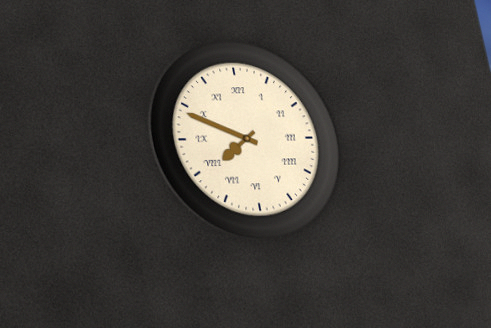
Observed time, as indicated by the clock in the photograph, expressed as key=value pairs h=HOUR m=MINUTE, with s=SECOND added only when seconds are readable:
h=7 m=49
